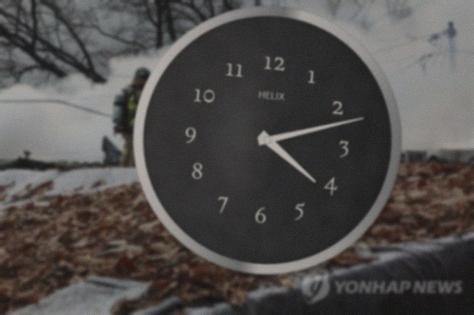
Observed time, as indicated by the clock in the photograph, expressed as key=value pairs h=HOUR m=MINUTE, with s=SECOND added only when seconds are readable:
h=4 m=12
